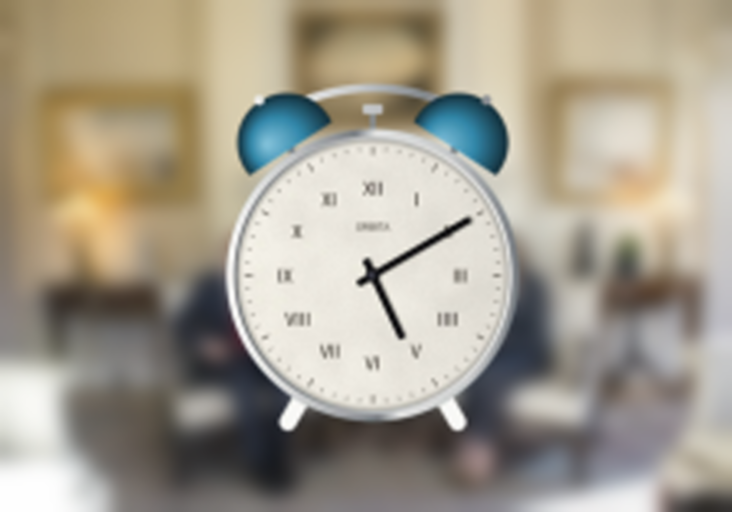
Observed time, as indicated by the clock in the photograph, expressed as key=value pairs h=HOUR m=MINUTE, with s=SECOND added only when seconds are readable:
h=5 m=10
